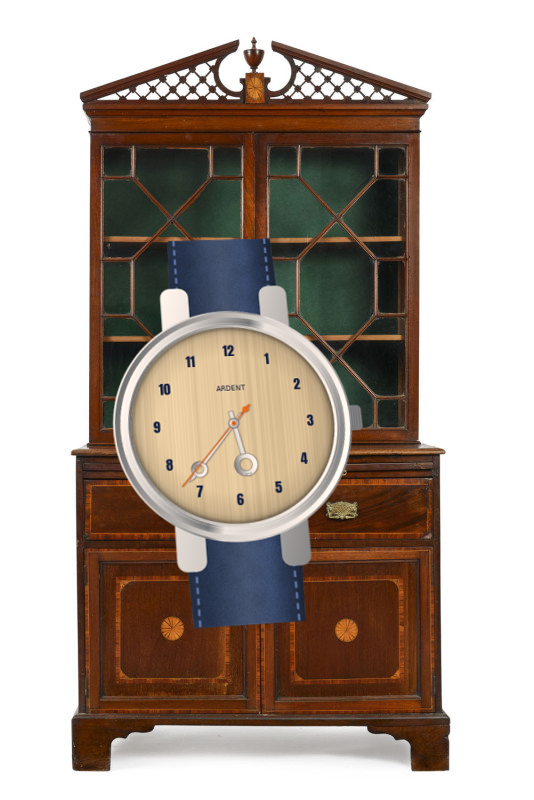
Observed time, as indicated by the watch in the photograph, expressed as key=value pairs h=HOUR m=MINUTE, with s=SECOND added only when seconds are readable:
h=5 m=36 s=37
